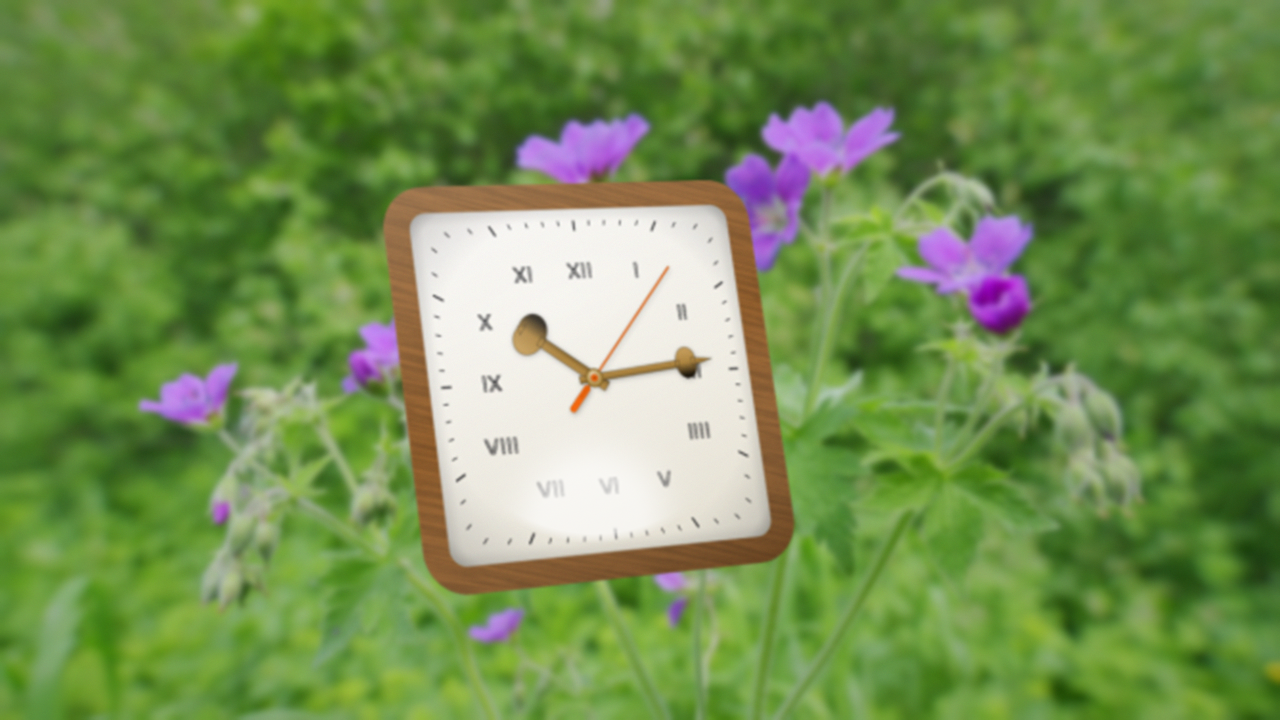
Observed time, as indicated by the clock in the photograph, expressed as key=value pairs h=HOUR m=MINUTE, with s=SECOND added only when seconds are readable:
h=10 m=14 s=7
